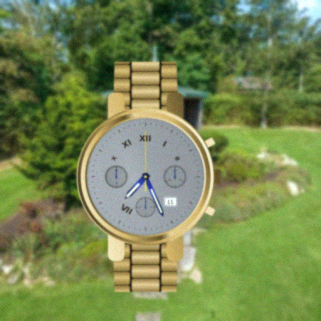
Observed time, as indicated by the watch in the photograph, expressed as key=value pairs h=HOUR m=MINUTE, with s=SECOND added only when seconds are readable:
h=7 m=26
